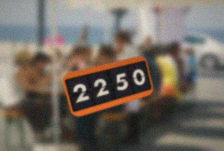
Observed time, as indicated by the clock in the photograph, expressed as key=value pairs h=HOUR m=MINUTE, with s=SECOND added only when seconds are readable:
h=22 m=50
